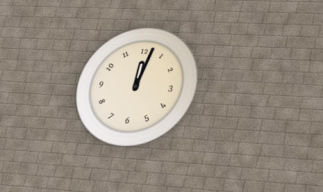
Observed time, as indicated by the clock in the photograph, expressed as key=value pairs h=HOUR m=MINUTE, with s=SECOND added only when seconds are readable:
h=12 m=2
